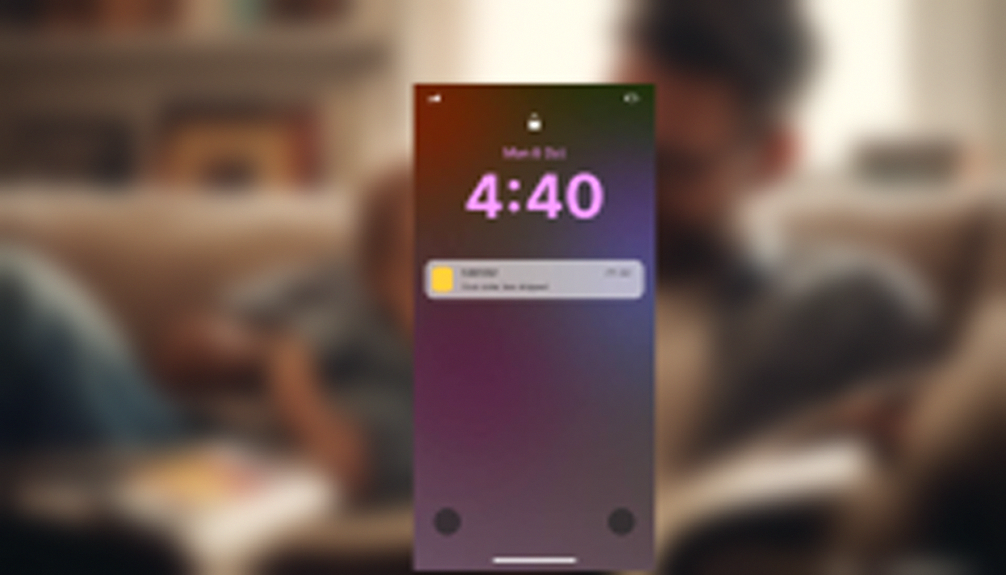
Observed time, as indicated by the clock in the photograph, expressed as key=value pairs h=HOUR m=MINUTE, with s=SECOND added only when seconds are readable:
h=4 m=40
